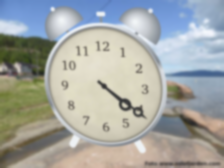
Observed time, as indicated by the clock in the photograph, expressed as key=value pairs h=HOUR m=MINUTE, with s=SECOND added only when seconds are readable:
h=4 m=21
